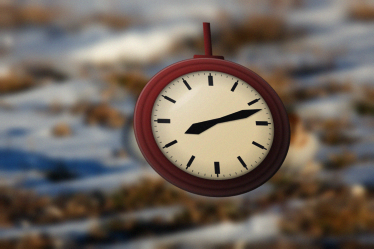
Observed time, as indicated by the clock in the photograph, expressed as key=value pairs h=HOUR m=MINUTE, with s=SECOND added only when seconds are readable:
h=8 m=12
